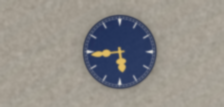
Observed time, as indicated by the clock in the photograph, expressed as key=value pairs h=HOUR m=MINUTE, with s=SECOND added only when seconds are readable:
h=5 m=44
